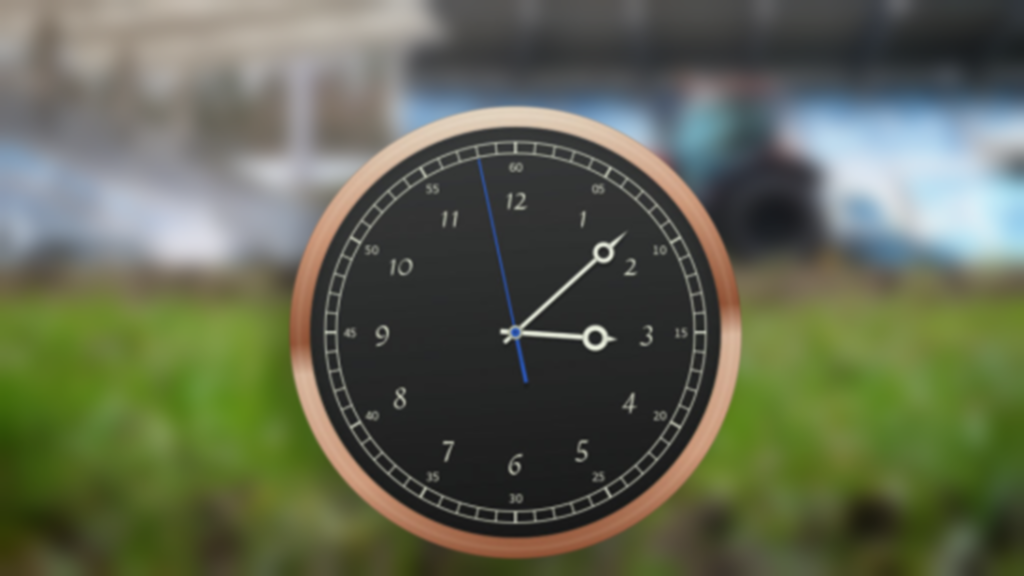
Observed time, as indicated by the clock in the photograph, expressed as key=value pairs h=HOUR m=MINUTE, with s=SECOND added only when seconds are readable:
h=3 m=7 s=58
